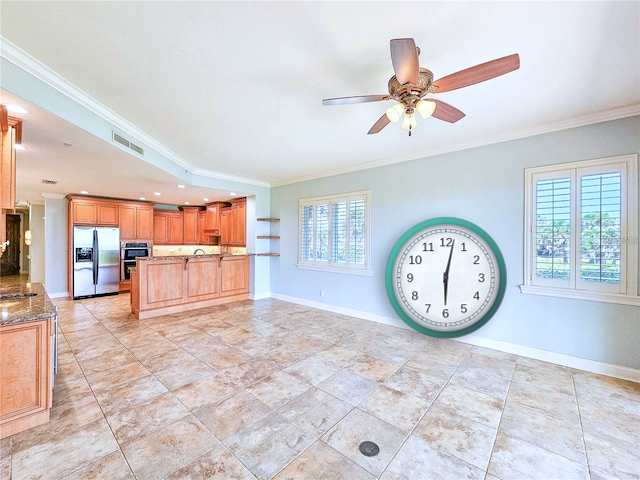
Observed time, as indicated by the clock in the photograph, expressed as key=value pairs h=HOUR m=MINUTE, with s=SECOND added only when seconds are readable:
h=6 m=2
